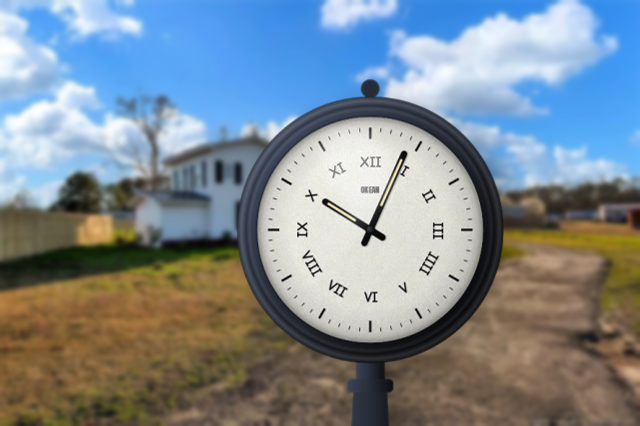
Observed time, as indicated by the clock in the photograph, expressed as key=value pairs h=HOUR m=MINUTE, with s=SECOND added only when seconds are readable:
h=10 m=4
